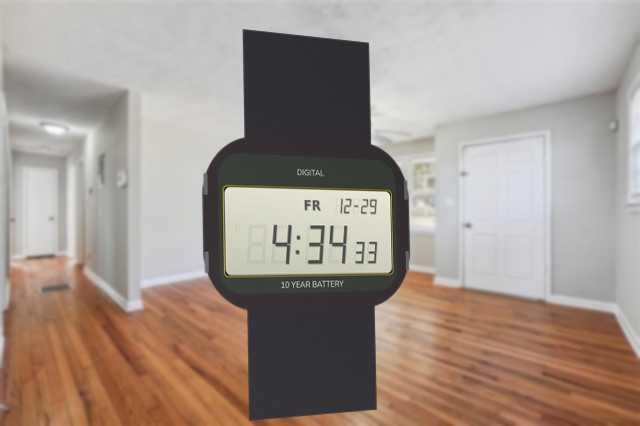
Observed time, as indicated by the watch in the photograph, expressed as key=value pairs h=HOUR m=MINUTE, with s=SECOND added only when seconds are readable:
h=4 m=34 s=33
